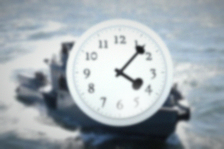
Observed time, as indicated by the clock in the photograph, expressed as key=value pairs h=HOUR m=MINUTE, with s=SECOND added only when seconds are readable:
h=4 m=7
